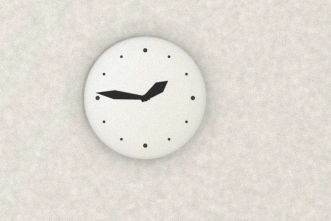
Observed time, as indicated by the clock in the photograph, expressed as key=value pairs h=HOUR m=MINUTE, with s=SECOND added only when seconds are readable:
h=1 m=46
